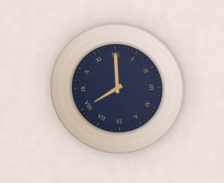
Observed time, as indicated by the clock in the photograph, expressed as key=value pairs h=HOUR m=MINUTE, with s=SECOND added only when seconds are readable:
h=8 m=0
